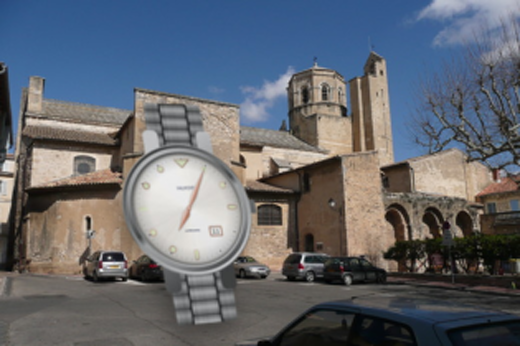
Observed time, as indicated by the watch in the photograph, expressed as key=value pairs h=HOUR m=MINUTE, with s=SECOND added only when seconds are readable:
h=7 m=5
